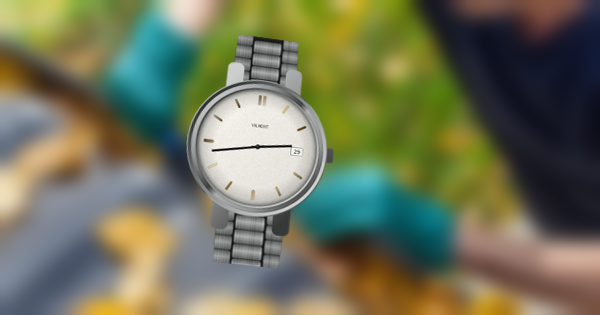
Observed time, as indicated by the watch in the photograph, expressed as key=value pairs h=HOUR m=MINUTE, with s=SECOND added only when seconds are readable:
h=2 m=43
